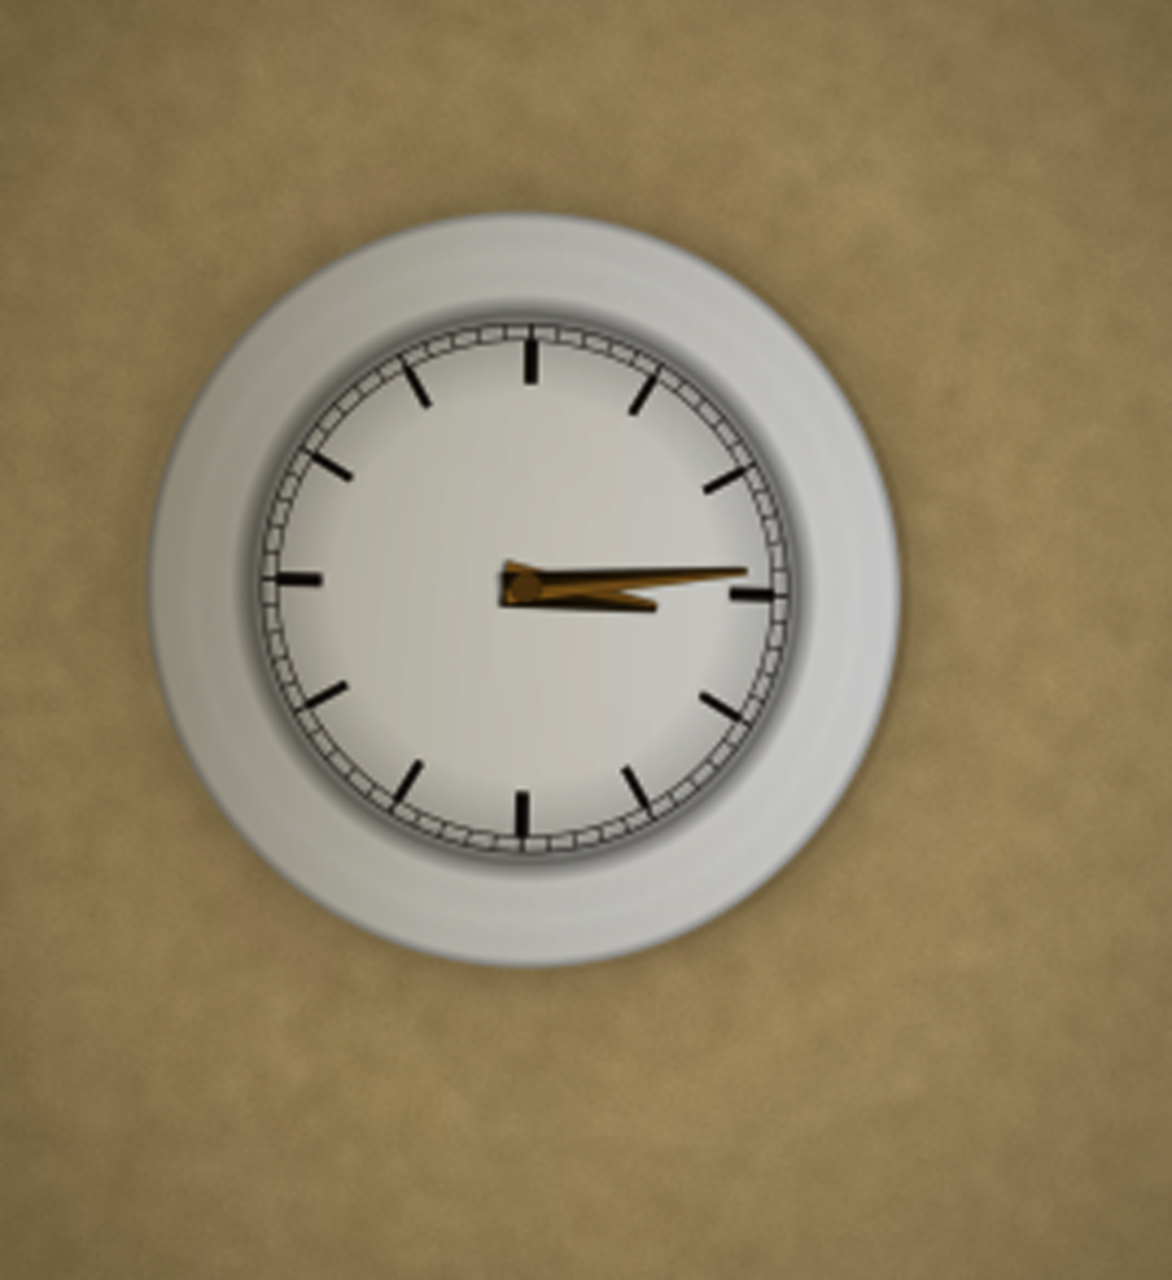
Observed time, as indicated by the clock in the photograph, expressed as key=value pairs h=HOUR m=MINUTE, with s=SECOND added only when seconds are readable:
h=3 m=14
